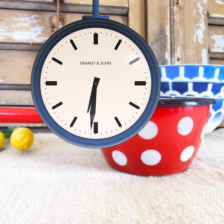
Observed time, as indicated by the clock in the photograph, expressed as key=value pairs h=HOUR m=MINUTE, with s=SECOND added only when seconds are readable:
h=6 m=31
